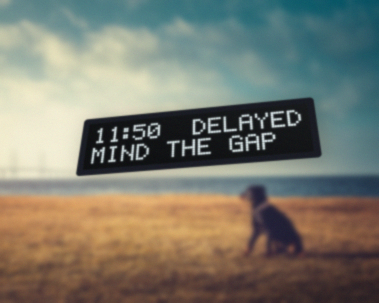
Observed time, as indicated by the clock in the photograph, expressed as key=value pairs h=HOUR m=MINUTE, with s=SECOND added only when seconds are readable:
h=11 m=50
